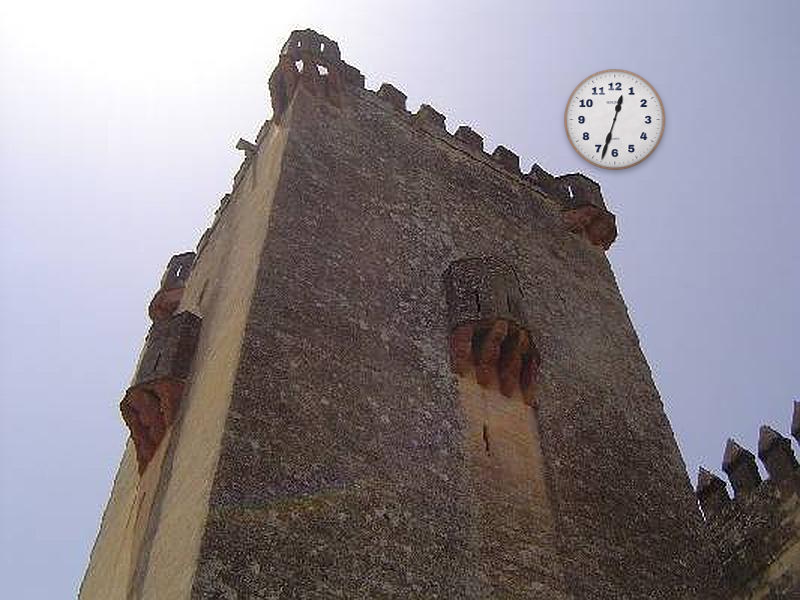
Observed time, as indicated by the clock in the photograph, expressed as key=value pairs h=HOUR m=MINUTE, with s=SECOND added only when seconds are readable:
h=12 m=33
